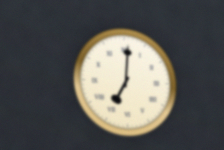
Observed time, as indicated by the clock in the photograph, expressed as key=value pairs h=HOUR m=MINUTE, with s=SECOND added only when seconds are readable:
h=7 m=1
